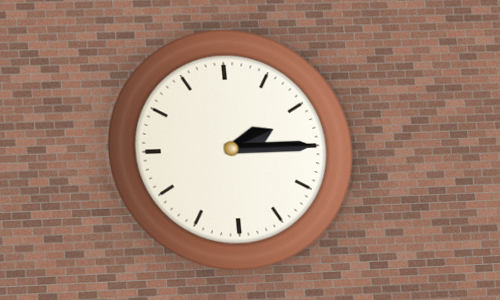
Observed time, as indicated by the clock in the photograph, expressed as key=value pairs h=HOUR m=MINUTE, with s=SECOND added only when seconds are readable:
h=2 m=15
